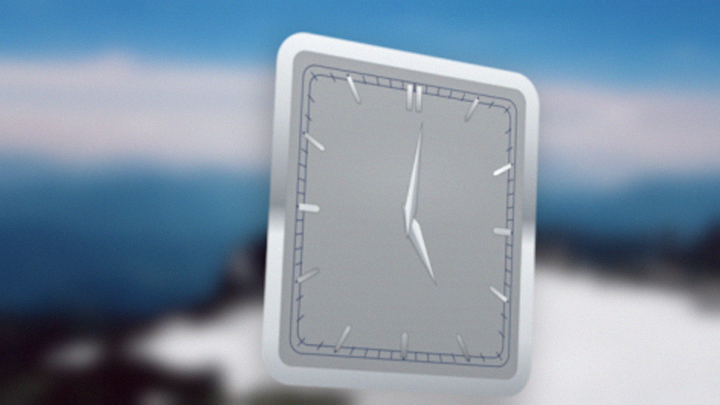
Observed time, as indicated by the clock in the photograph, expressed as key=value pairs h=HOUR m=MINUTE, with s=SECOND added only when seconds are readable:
h=5 m=1
